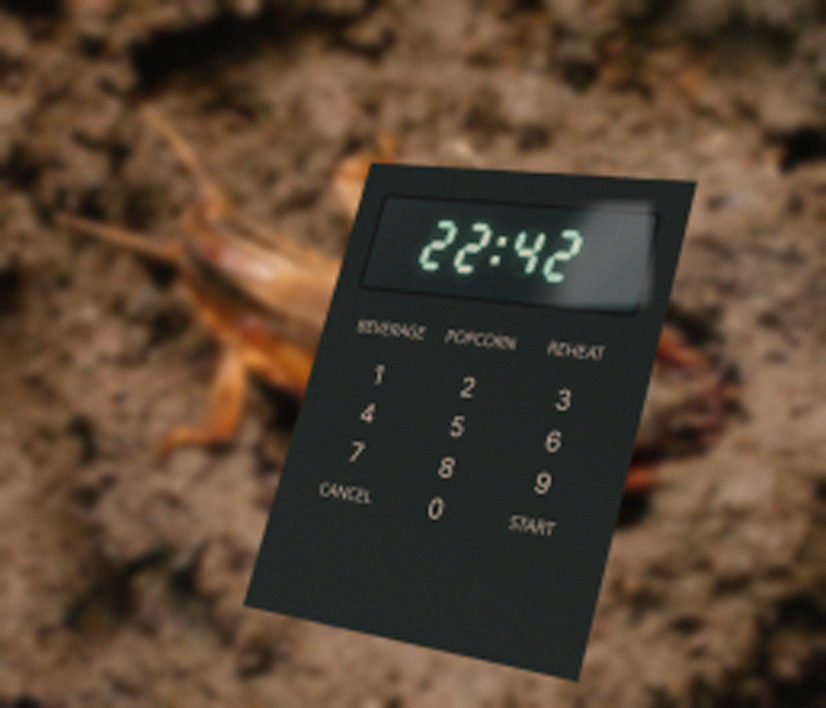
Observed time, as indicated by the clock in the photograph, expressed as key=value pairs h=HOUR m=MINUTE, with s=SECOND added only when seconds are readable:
h=22 m=42
